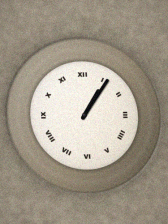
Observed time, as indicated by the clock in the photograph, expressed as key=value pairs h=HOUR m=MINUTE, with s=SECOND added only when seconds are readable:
h=1 m=6
